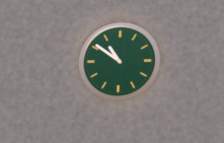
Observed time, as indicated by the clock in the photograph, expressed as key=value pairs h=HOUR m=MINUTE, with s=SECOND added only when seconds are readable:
h=10 m=51
